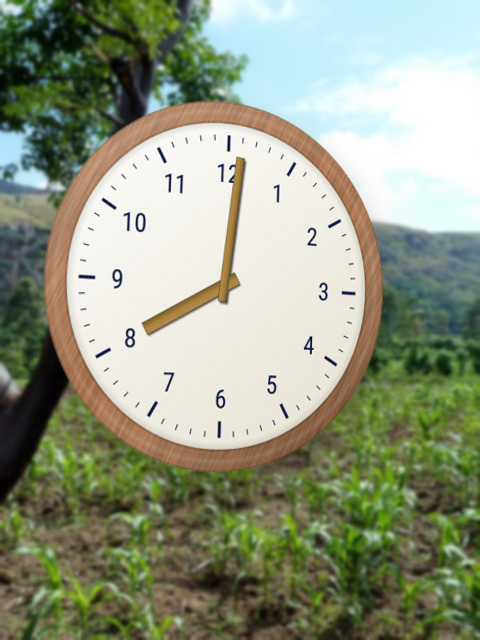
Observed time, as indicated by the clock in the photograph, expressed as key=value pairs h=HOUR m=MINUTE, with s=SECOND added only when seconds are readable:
h=8 m=1
